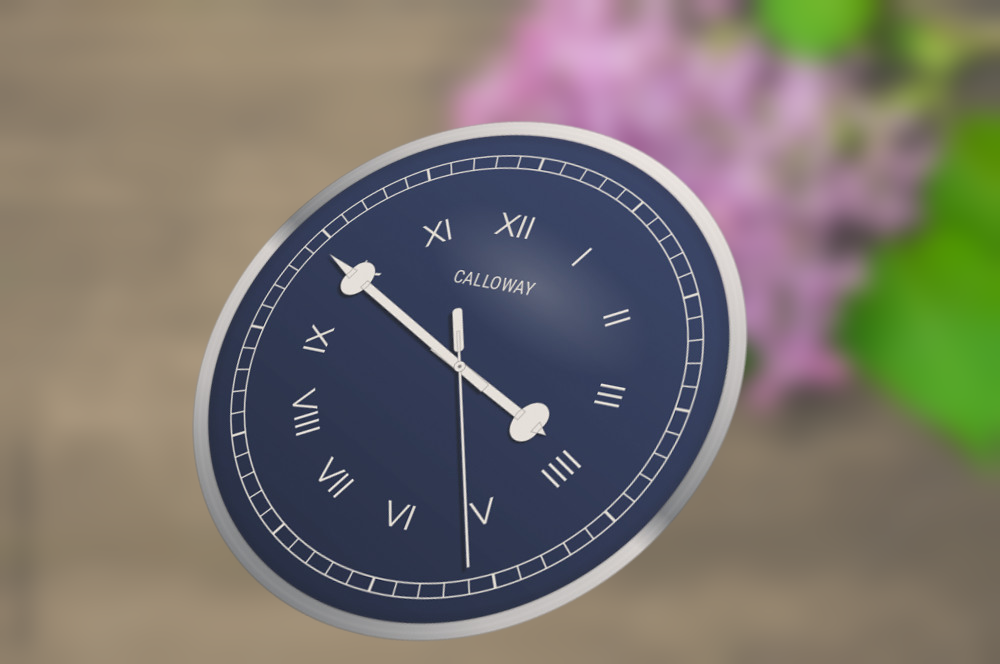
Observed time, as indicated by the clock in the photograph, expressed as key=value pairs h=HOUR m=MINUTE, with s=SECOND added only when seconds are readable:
h=3 m=49 s=26
